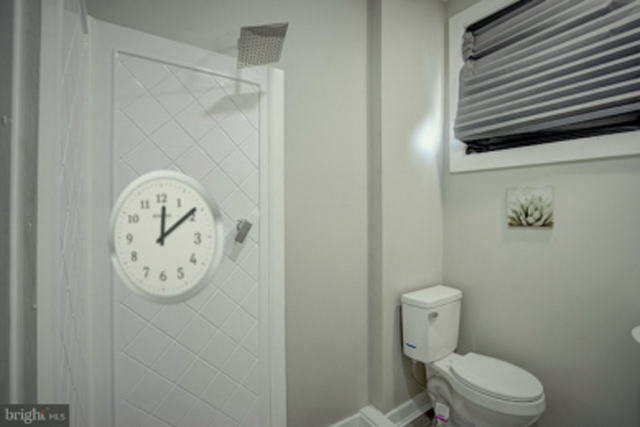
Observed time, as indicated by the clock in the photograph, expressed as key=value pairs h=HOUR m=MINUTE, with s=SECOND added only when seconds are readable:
h=12 m=9
